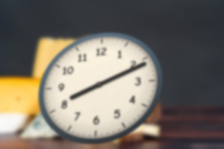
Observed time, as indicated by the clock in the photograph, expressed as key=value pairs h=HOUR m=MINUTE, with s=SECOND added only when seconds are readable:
h=8 m=11
